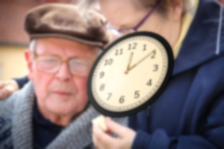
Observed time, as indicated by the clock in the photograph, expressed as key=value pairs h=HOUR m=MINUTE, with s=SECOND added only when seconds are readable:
h=12 m=9
